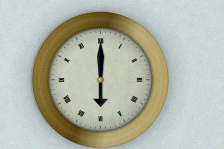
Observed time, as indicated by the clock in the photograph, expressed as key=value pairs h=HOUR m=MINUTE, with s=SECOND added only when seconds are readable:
h=6 m=0
